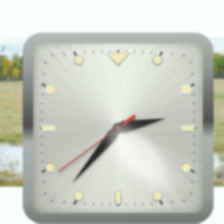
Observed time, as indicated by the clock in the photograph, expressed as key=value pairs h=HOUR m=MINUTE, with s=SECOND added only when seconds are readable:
h=2 m=36 s=39
